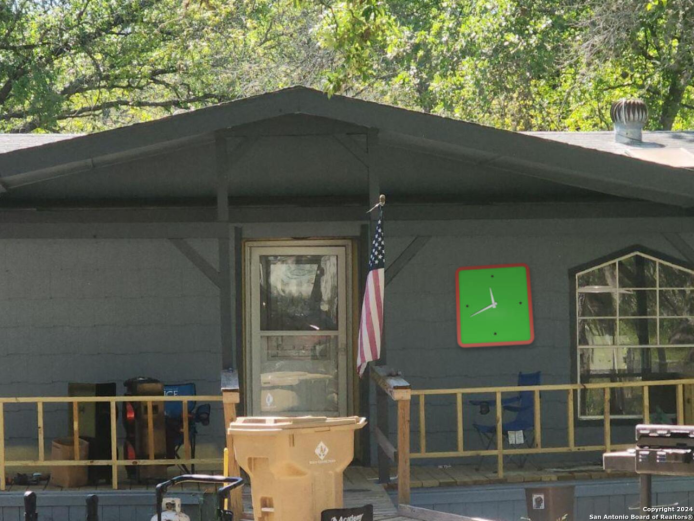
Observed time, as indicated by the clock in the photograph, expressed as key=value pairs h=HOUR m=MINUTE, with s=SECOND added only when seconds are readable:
h=11 m=41
